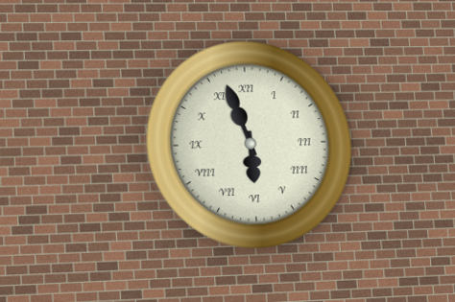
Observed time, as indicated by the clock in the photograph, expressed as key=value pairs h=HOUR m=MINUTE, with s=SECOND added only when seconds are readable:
h=5 m=57
